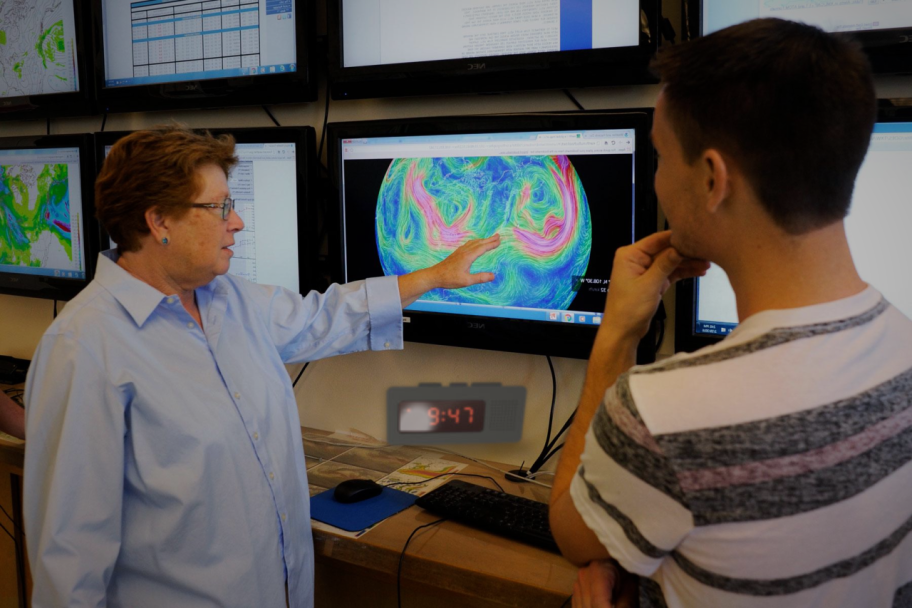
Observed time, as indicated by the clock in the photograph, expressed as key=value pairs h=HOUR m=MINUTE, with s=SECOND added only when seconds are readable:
h=9 m=47
